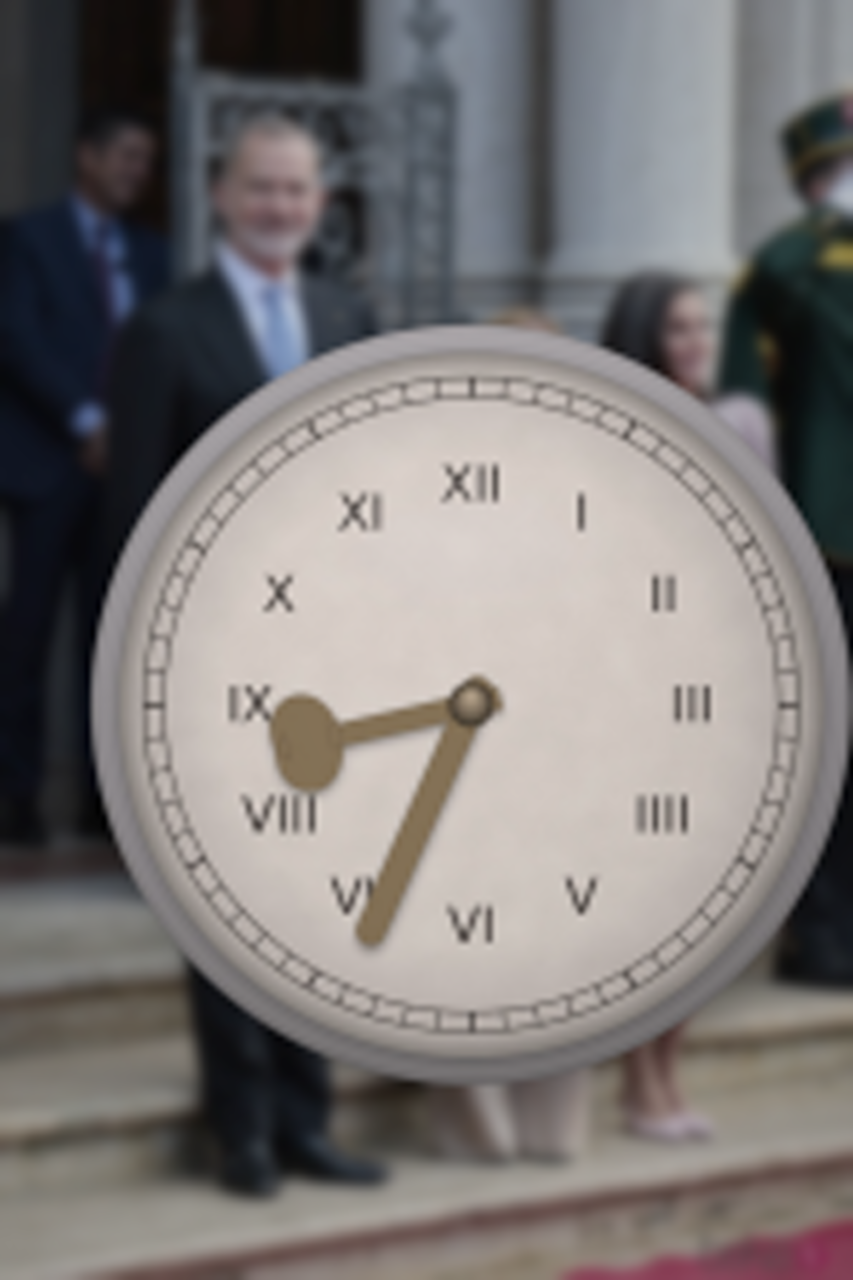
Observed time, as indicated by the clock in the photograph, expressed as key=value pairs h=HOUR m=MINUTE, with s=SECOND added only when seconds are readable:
h=8 m=34
